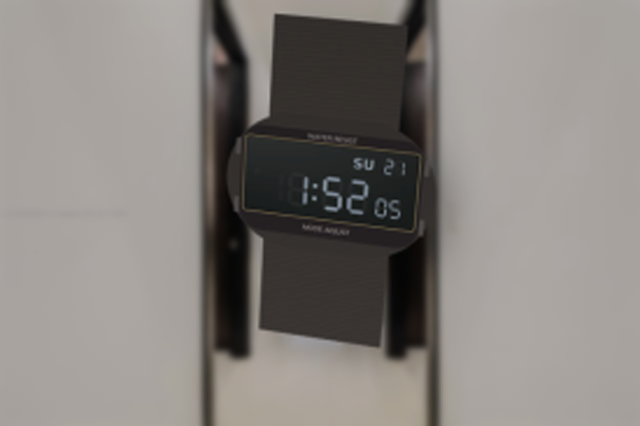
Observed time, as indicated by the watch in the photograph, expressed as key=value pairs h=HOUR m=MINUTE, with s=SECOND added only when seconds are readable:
h=1 m=52 s=5
